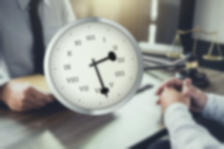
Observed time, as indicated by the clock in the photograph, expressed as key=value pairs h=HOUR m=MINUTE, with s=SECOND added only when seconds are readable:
h=2 m=28
